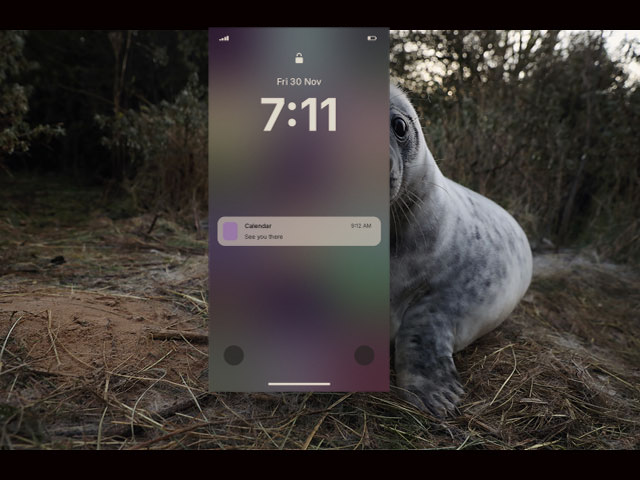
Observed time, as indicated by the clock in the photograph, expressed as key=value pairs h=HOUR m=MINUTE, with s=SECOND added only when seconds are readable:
h=7 m=11
